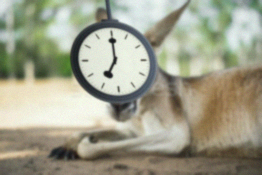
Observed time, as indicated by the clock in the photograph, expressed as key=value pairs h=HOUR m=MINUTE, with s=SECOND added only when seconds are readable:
h=7 m=0
